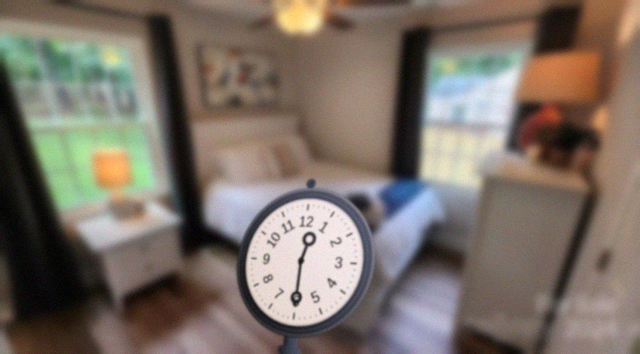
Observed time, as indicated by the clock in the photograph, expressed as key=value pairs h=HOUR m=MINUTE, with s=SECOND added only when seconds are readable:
h=12 m=30
